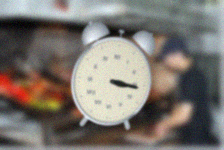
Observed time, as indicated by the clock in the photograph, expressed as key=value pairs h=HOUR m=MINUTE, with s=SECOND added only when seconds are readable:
h=3 m=16
